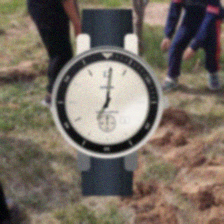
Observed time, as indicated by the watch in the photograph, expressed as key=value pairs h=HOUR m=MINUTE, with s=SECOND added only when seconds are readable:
h=7 m=1
